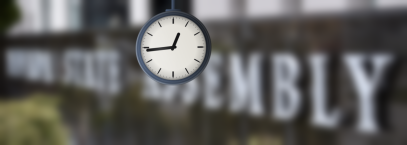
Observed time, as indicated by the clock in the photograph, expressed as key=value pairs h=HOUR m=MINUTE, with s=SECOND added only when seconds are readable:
h=12 m=44
